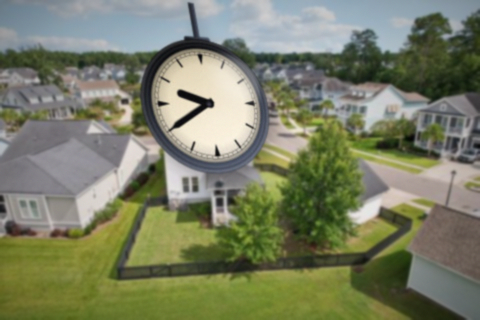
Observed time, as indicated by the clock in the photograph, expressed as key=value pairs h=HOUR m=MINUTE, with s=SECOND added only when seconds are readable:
h=9 m=40
